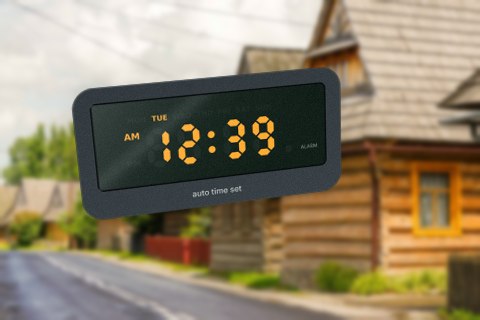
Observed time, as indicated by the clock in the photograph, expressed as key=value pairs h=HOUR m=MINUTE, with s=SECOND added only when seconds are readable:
h=12 m=39
